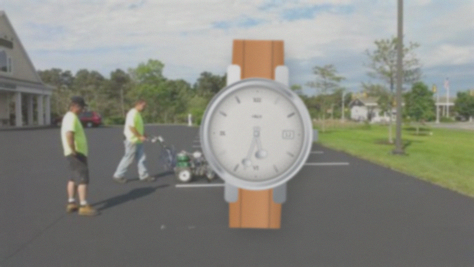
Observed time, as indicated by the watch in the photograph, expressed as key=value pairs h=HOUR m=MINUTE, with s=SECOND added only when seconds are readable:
h=5 m=33
